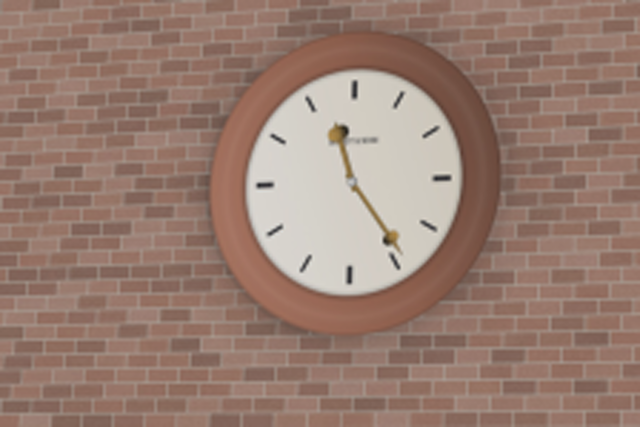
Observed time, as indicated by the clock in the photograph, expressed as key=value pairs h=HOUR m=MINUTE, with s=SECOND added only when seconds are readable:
h=11 m=24
